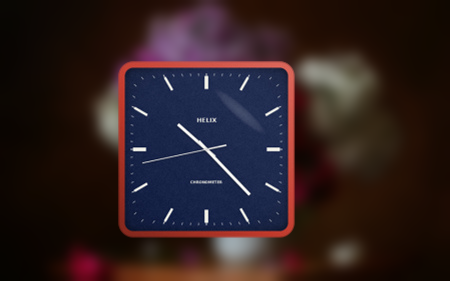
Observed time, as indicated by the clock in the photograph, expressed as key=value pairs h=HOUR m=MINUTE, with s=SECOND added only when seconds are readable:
h=10 m=22 s=43
